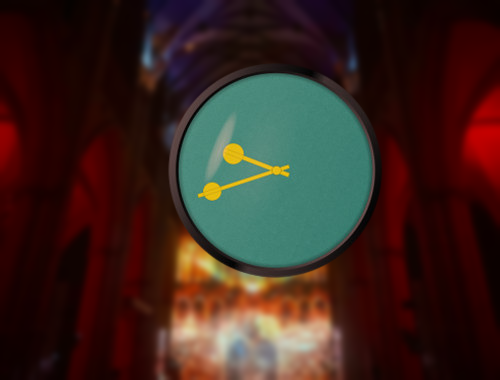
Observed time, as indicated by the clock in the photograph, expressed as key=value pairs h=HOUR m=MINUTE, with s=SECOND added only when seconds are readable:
h=9 m=42
